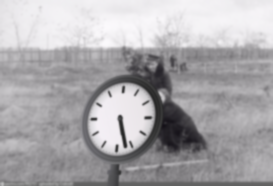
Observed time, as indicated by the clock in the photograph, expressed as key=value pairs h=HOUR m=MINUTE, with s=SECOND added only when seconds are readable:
h=5 m=27
